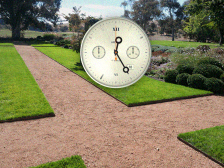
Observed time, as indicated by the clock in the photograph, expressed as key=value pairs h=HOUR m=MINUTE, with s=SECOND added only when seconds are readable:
h=12 m=25
